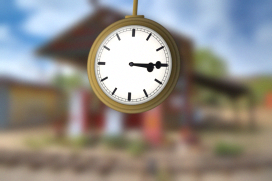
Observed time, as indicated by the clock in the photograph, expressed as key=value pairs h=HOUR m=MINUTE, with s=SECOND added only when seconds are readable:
h=3 m=15
